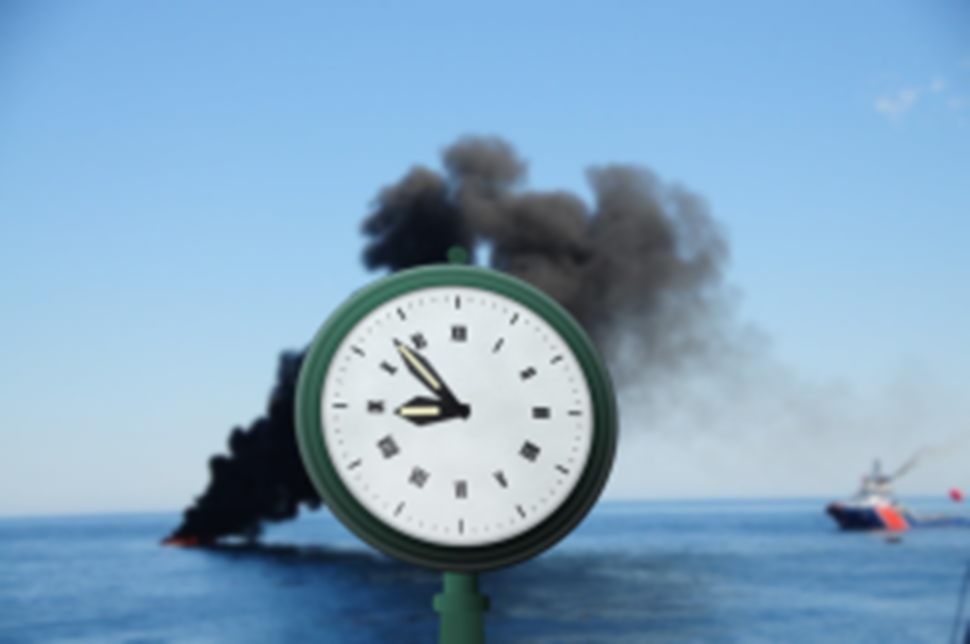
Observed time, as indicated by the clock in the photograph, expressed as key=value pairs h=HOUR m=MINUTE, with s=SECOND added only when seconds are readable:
h=8 m=53
